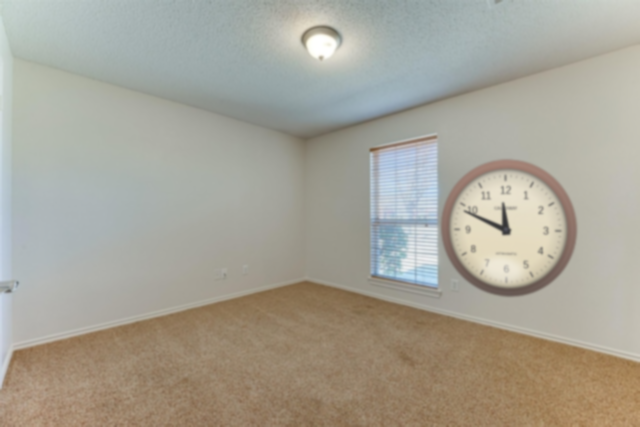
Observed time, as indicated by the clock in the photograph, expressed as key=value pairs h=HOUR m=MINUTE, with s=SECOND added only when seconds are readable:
h=11 m=49
